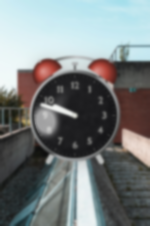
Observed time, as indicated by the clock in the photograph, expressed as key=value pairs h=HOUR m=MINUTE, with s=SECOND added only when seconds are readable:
h=9 m=48
